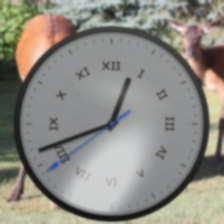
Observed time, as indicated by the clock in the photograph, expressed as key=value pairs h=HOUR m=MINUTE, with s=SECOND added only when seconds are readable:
h=12 m=41 s=39
